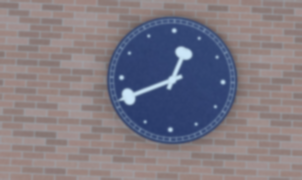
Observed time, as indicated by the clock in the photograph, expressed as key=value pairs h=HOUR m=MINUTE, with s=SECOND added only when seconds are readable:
h=12 m=41
